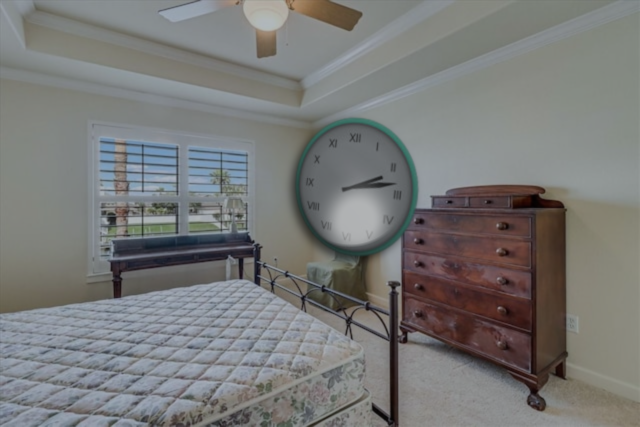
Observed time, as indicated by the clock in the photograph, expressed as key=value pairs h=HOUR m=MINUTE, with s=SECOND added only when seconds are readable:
h=2 m=13
